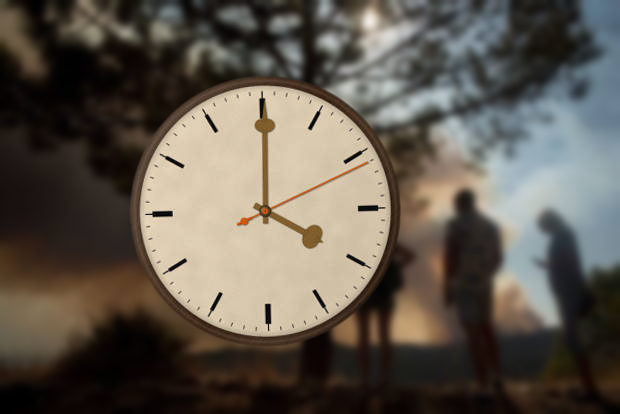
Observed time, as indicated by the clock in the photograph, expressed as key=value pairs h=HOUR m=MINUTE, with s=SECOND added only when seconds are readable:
h=4 m=0 s=11
